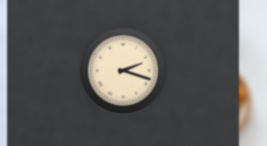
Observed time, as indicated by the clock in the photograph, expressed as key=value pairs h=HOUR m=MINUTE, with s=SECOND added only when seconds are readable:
h=2 m=18
